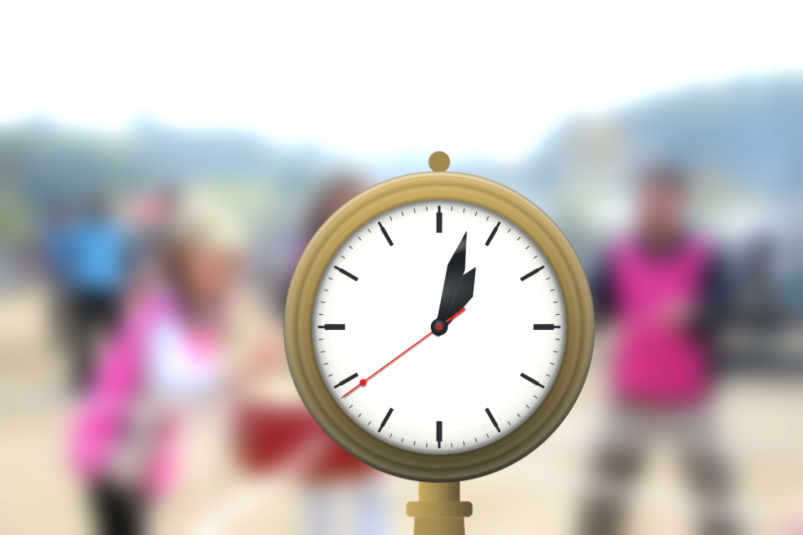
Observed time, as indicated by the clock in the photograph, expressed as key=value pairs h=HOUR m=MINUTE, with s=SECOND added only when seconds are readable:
h=1 m=2 s=39
